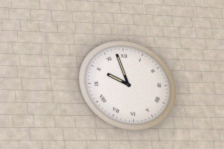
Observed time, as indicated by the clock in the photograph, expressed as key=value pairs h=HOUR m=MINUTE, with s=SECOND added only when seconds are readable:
h=9 m=58
